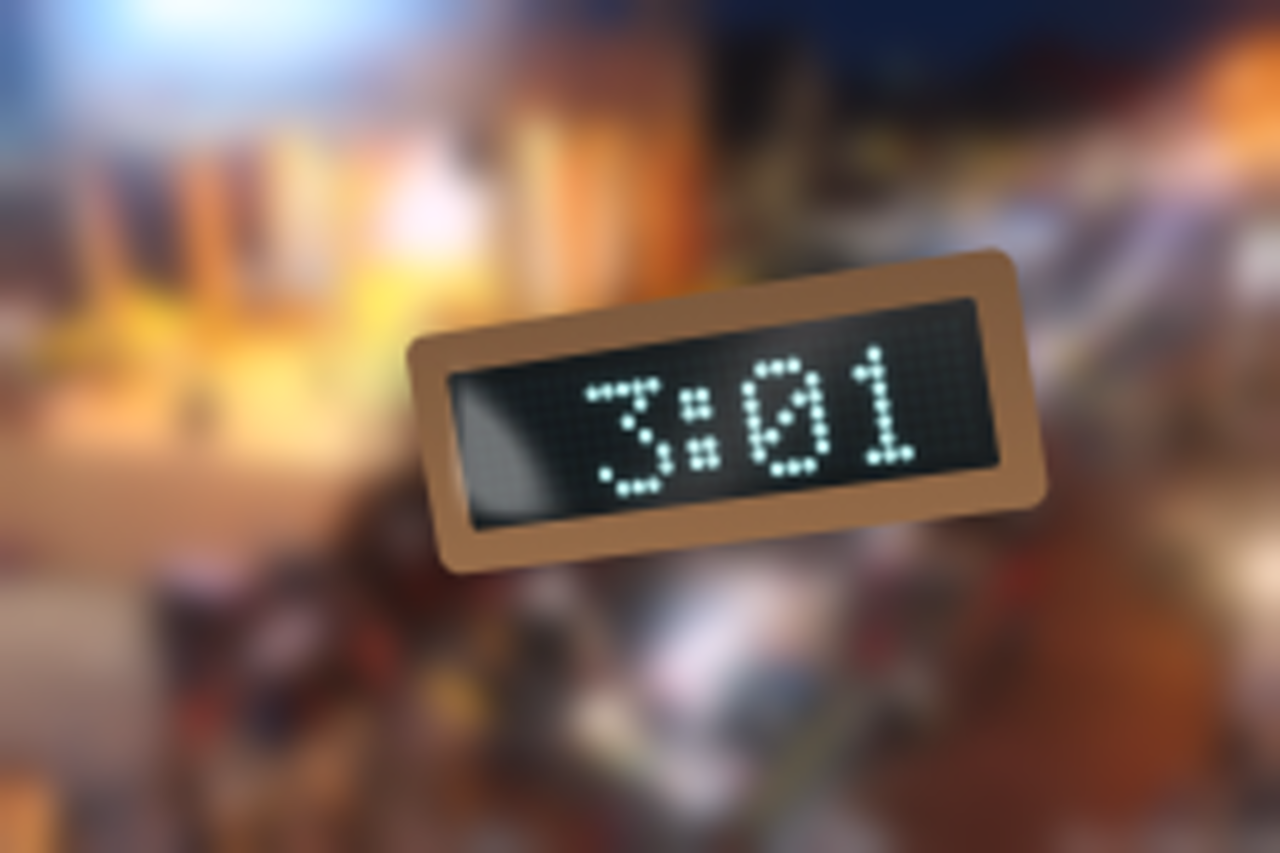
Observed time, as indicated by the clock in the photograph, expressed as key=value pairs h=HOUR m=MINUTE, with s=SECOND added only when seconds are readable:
h=3 m=1
